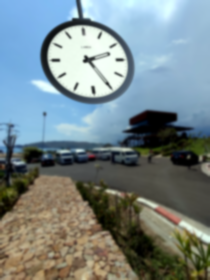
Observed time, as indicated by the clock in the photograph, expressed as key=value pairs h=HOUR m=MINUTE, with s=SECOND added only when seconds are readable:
h=2 m=25
